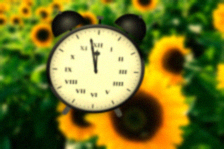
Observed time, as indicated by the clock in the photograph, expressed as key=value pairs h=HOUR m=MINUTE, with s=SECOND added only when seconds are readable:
h=11 m=58
